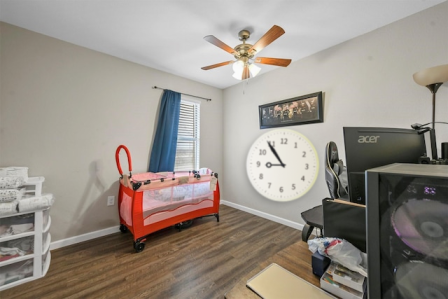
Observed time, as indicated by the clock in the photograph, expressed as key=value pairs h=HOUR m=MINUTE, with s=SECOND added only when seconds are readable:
h=8 m=54
